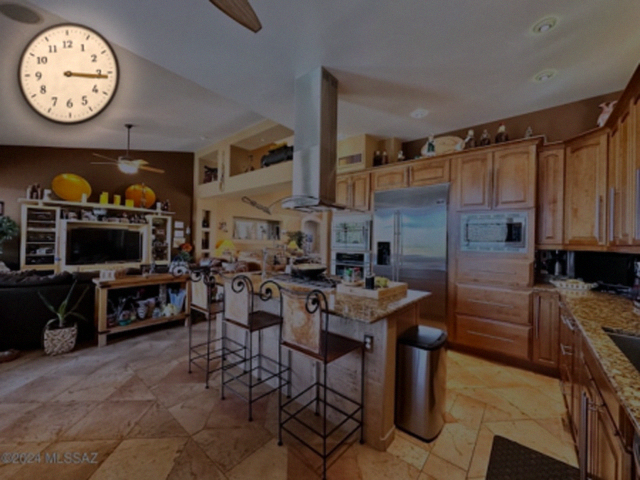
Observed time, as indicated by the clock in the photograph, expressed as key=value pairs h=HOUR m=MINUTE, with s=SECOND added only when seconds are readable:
h=3 m=16
